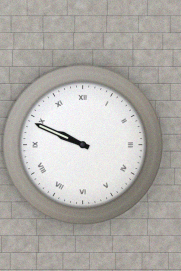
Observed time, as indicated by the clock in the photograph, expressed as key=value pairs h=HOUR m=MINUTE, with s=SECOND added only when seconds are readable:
h=9 m=49
